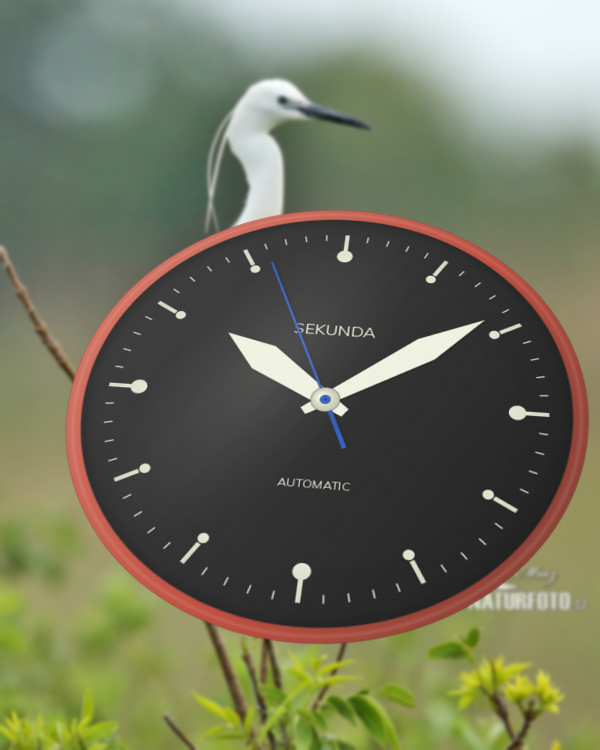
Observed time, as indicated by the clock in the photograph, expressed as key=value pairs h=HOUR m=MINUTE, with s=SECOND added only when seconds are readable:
h=10 m=8 s=56
